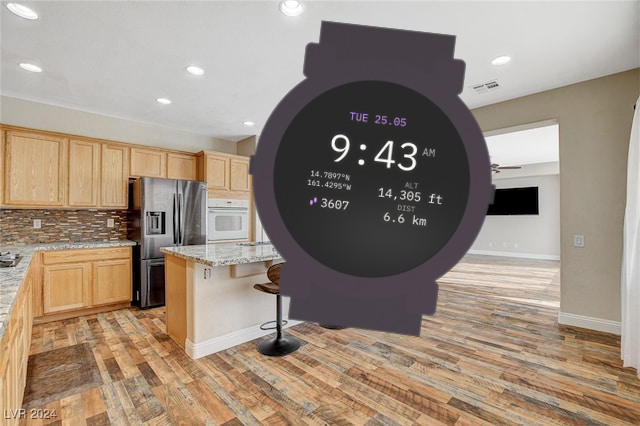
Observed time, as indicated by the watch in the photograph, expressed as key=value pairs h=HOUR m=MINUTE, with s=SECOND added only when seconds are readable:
h=9 m=43
